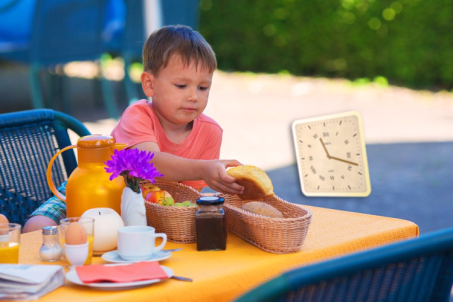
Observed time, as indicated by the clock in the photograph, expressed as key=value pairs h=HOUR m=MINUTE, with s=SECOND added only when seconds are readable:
h=11 m=18
